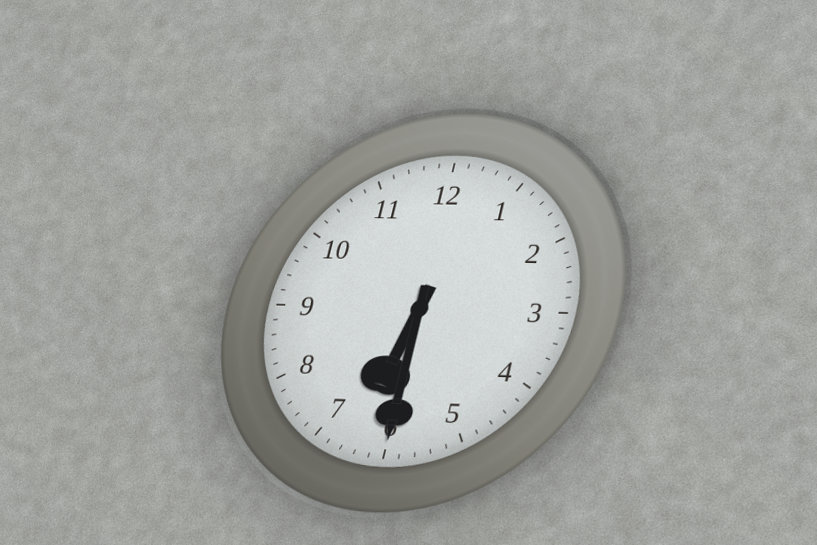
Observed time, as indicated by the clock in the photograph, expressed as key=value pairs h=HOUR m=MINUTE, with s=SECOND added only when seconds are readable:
h=6 m=30
